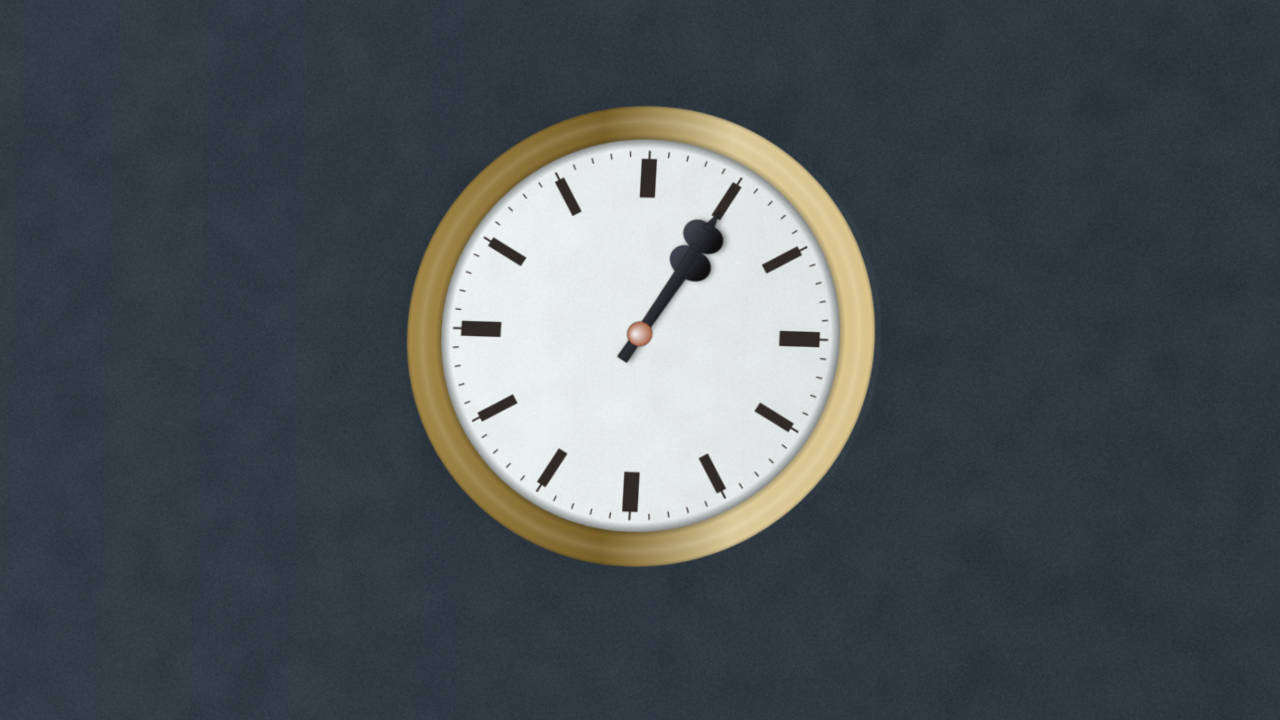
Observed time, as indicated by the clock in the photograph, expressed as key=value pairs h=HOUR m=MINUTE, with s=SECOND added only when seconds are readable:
h=1 m=5
